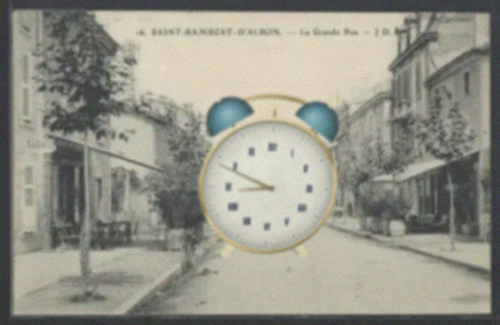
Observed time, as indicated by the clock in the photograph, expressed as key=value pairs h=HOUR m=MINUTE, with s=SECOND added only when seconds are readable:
h=8 m=49
